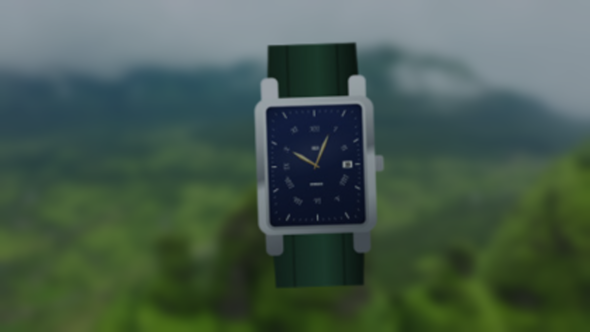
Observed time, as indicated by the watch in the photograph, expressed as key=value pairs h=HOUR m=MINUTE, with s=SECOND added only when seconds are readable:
h=10 m=4
